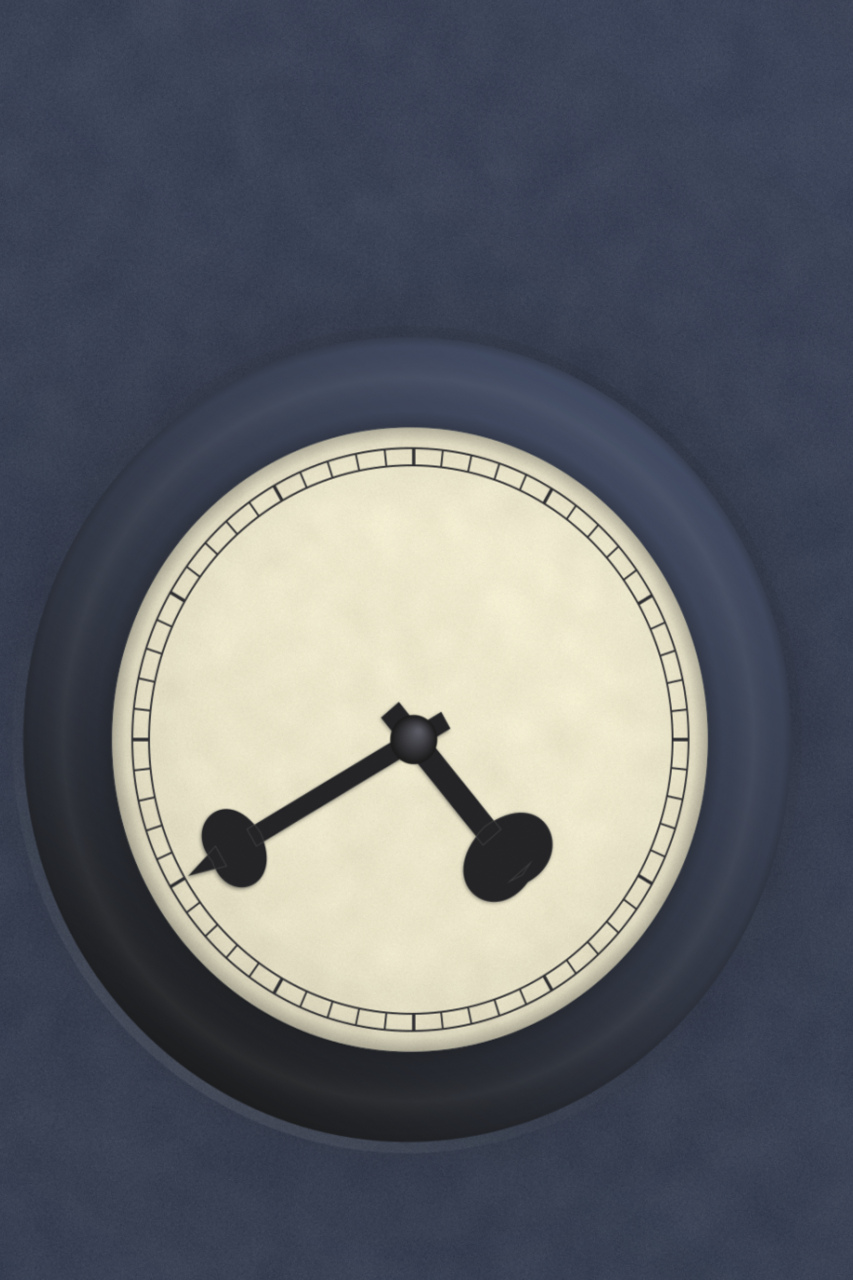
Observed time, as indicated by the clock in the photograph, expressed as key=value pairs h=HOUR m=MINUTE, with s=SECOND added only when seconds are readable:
h=4 m=40
